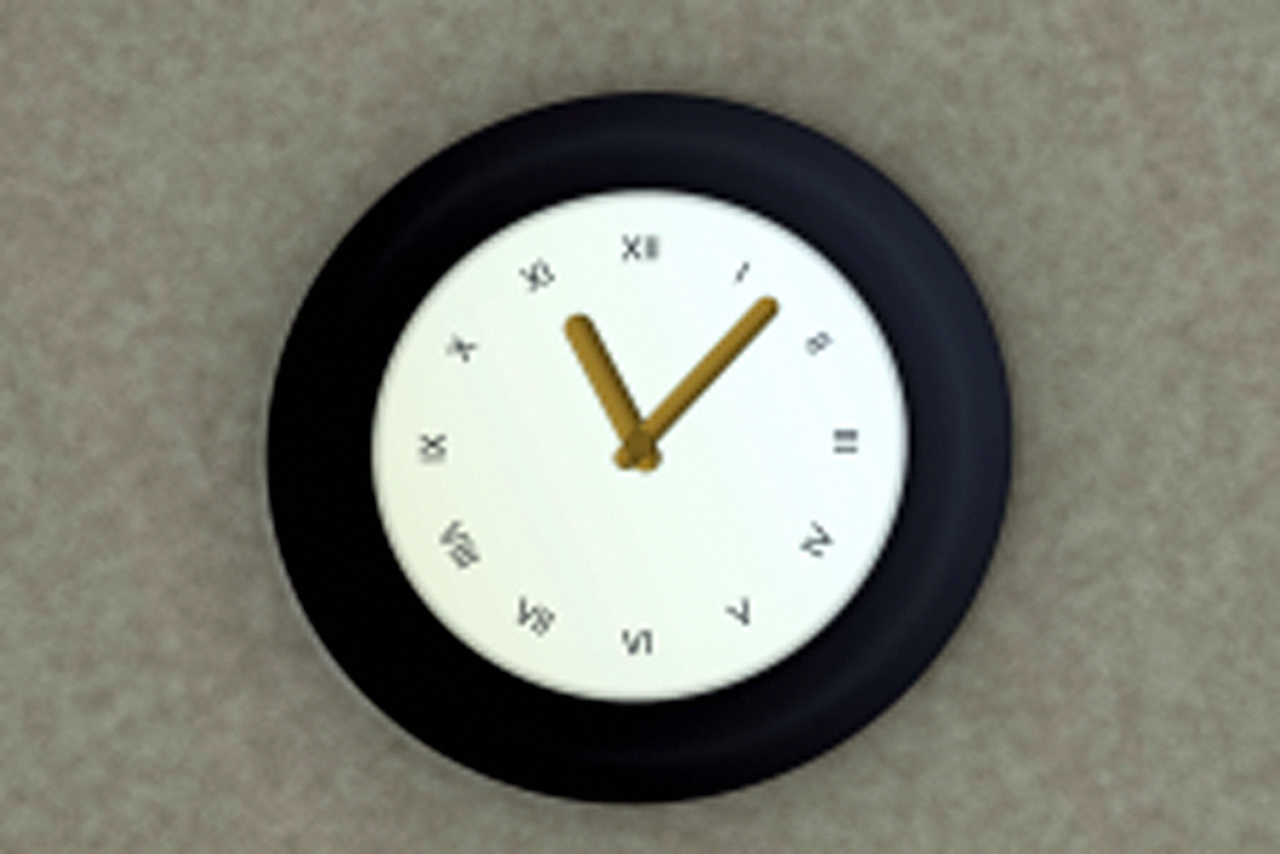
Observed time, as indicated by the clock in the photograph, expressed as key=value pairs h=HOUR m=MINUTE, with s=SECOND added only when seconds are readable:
h=11 m=7
